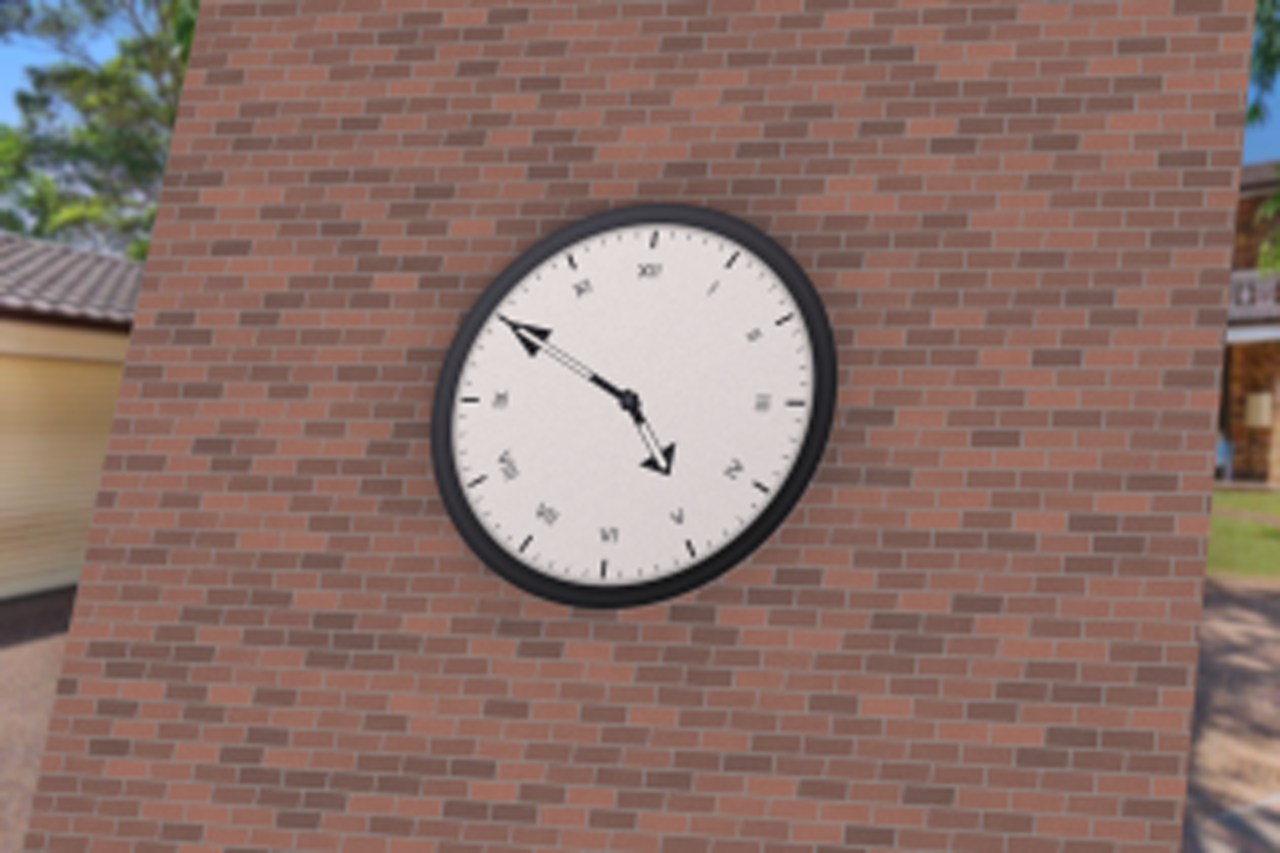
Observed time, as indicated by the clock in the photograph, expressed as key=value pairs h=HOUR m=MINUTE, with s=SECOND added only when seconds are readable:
h=4 m=50
